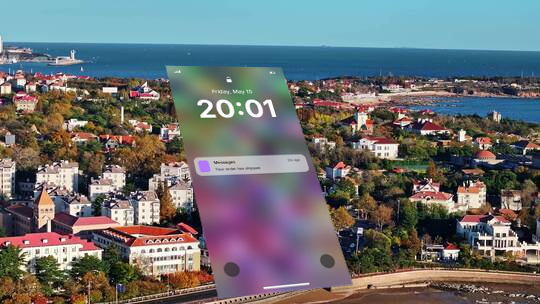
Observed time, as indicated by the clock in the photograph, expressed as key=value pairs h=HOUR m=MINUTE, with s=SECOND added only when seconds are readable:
h=20 m=1
